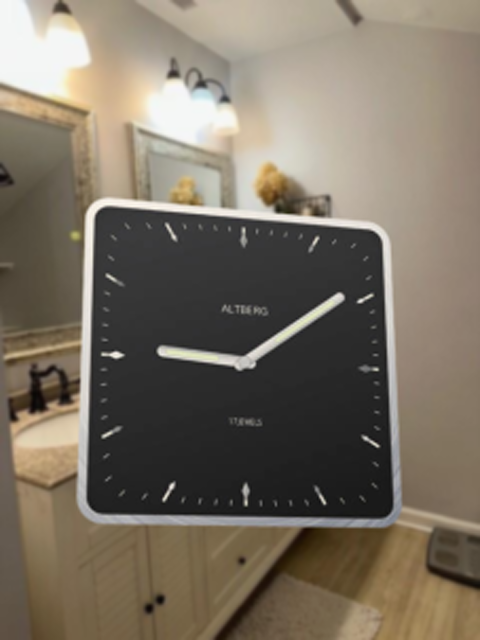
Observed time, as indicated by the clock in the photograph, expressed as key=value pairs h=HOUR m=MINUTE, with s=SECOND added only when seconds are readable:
h=9 m=9
